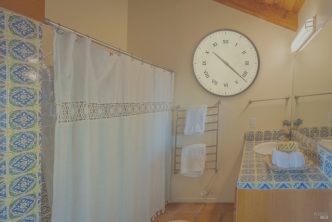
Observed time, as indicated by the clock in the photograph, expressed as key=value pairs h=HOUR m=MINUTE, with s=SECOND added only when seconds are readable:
h=10 m=22
